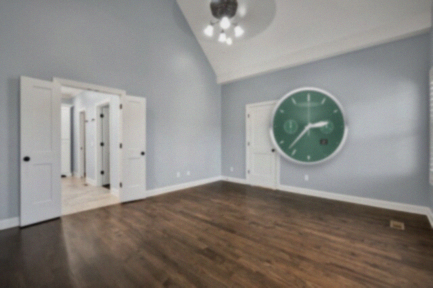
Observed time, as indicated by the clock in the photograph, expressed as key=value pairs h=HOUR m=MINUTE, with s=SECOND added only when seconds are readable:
h=2 m=37
